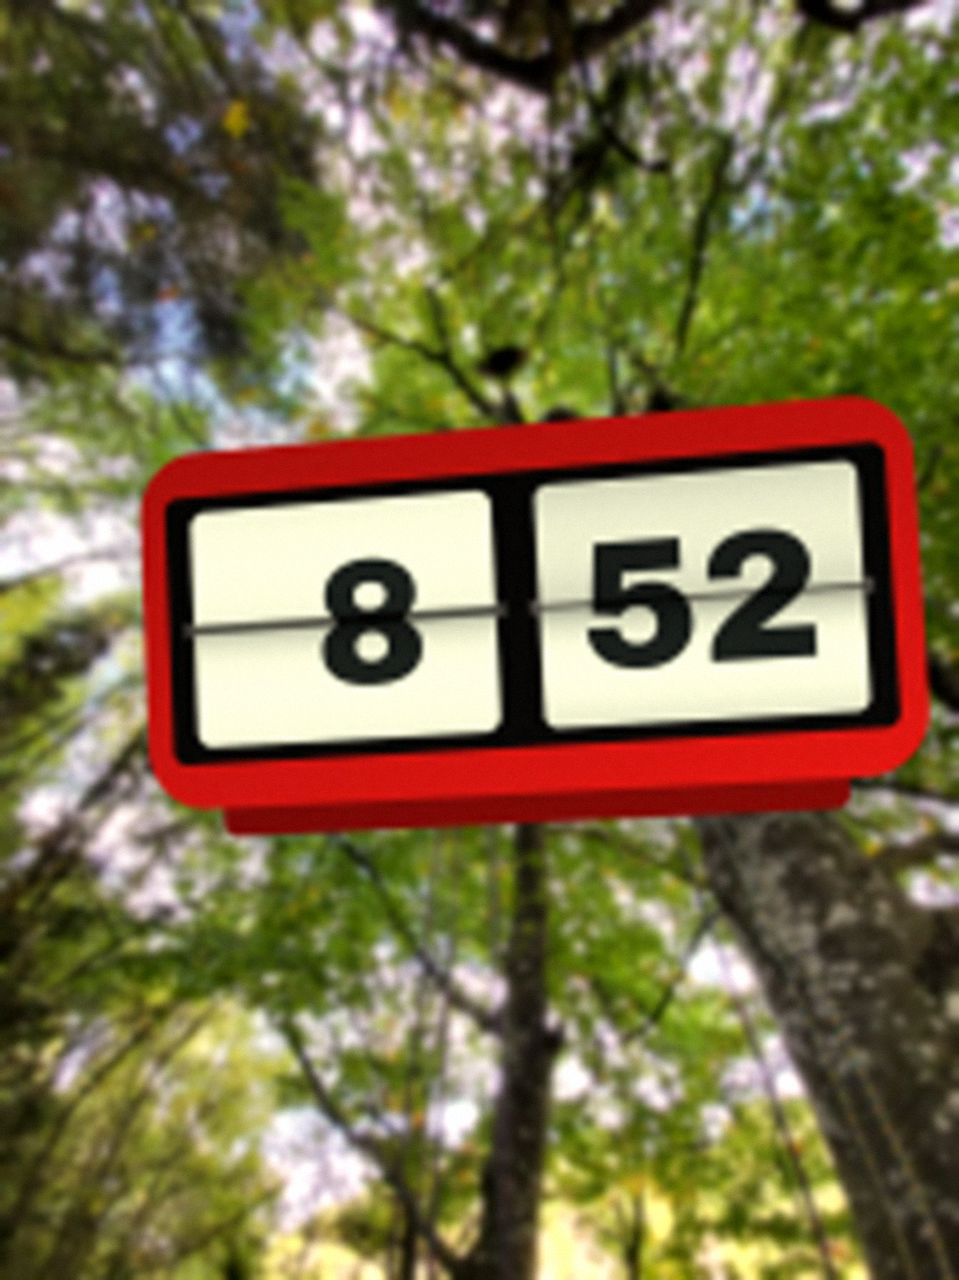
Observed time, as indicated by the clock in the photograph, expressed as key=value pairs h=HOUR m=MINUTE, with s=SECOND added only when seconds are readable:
h=8 m=52
